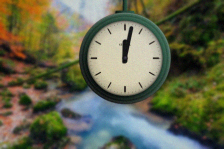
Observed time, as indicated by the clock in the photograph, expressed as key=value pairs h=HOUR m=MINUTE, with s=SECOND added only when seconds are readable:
h=12 m=2
